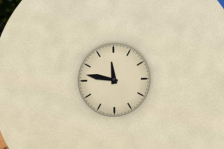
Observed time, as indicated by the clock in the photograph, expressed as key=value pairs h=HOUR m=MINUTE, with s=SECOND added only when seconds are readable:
h=11 m=47
